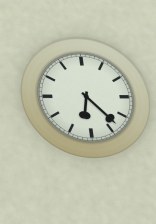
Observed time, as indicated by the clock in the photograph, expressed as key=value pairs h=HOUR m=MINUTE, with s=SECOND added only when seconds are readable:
h=6 m=23
